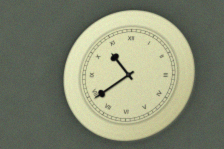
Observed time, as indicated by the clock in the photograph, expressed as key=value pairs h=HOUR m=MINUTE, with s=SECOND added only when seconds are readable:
h=10 m=39
